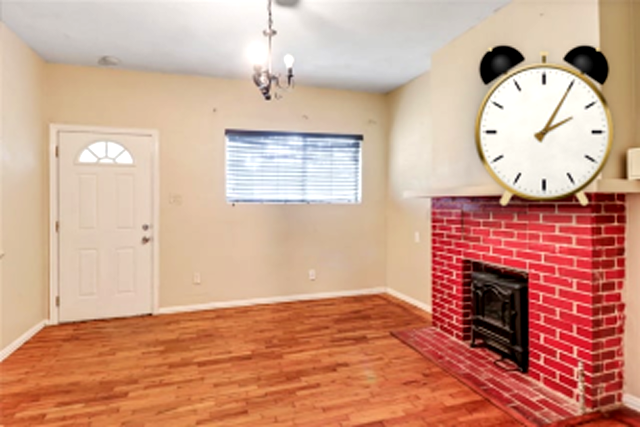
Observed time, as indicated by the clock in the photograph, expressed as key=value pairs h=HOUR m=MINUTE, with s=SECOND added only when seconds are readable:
h=2 m=5
